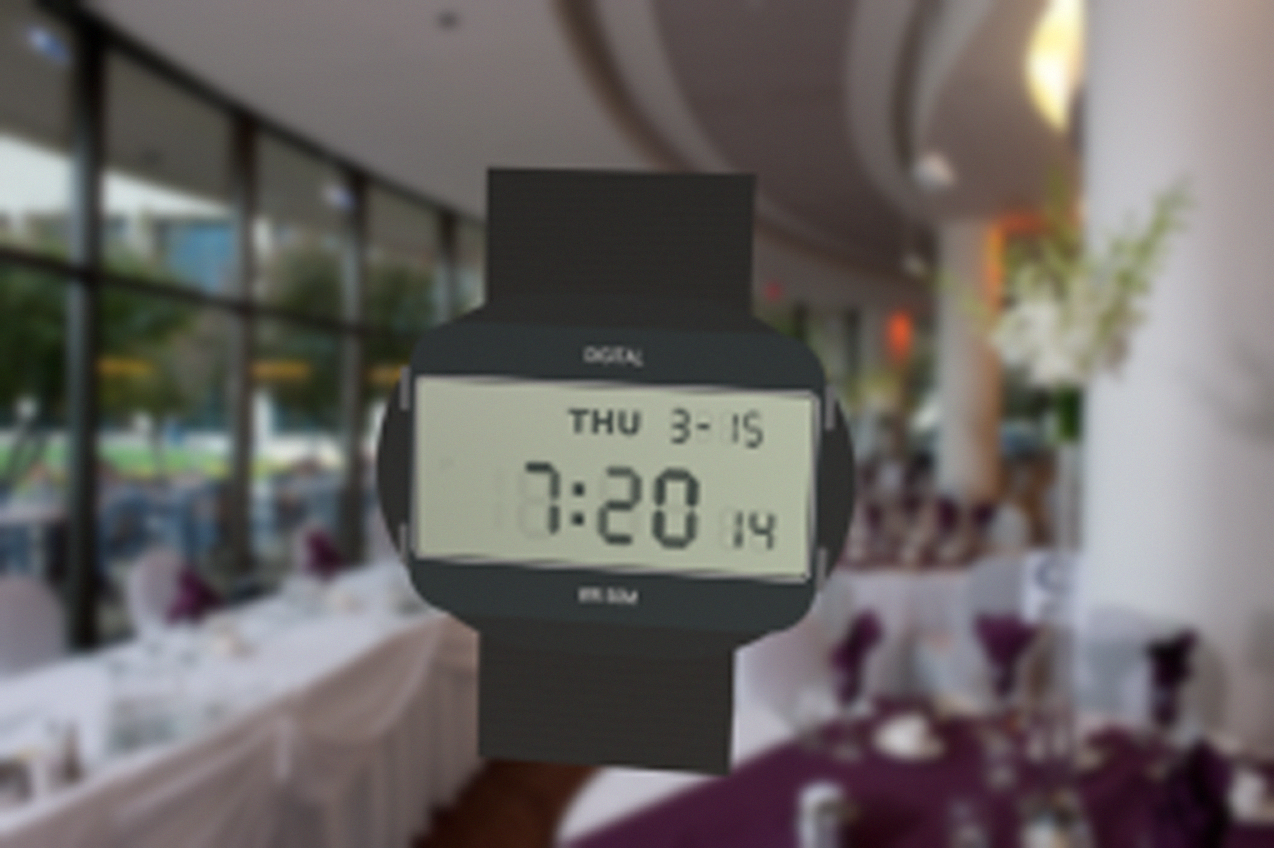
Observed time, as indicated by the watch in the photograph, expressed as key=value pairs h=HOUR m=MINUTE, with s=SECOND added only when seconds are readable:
h=7 m=20 s=14
